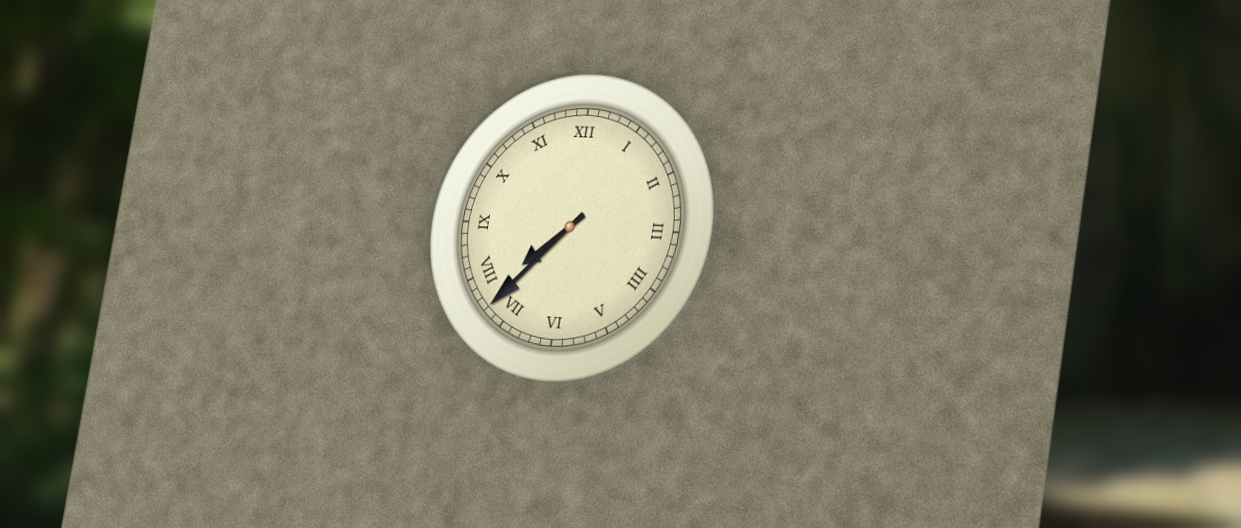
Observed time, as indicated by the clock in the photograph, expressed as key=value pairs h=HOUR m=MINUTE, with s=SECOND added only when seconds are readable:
h=7 m=37
